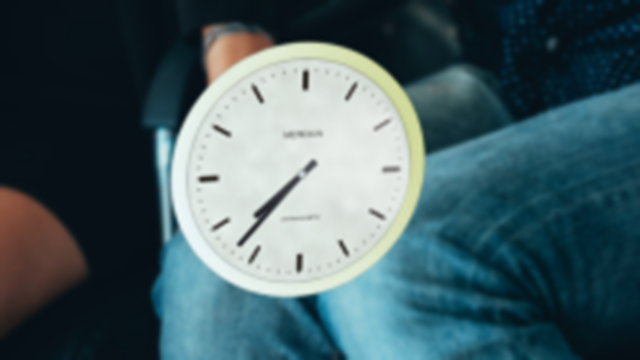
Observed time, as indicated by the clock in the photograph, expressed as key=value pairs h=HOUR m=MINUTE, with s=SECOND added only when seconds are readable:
h=7 m=37
